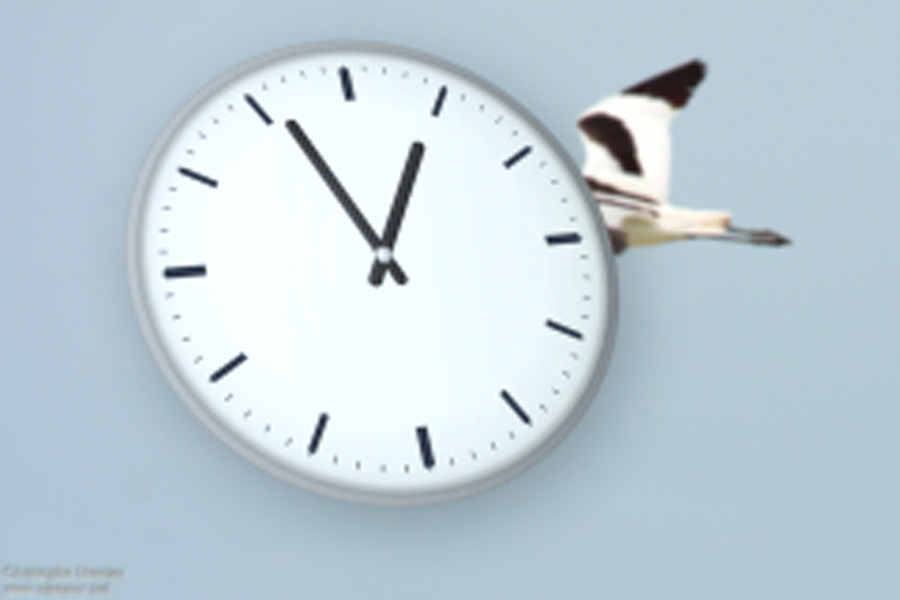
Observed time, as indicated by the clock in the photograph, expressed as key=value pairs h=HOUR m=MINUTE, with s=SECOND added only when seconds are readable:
h=12 m=56
